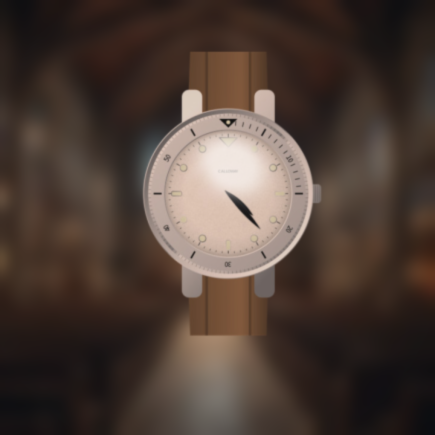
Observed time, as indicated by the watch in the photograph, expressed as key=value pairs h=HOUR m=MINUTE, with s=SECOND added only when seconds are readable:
h=4 m=23
